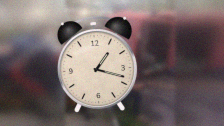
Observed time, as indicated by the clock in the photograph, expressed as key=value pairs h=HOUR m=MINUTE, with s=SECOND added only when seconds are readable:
h=1 m=18
